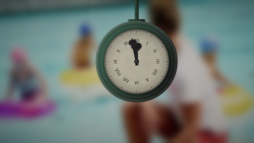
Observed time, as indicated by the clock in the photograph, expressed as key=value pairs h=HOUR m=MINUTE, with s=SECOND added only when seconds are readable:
h=11 m=58
